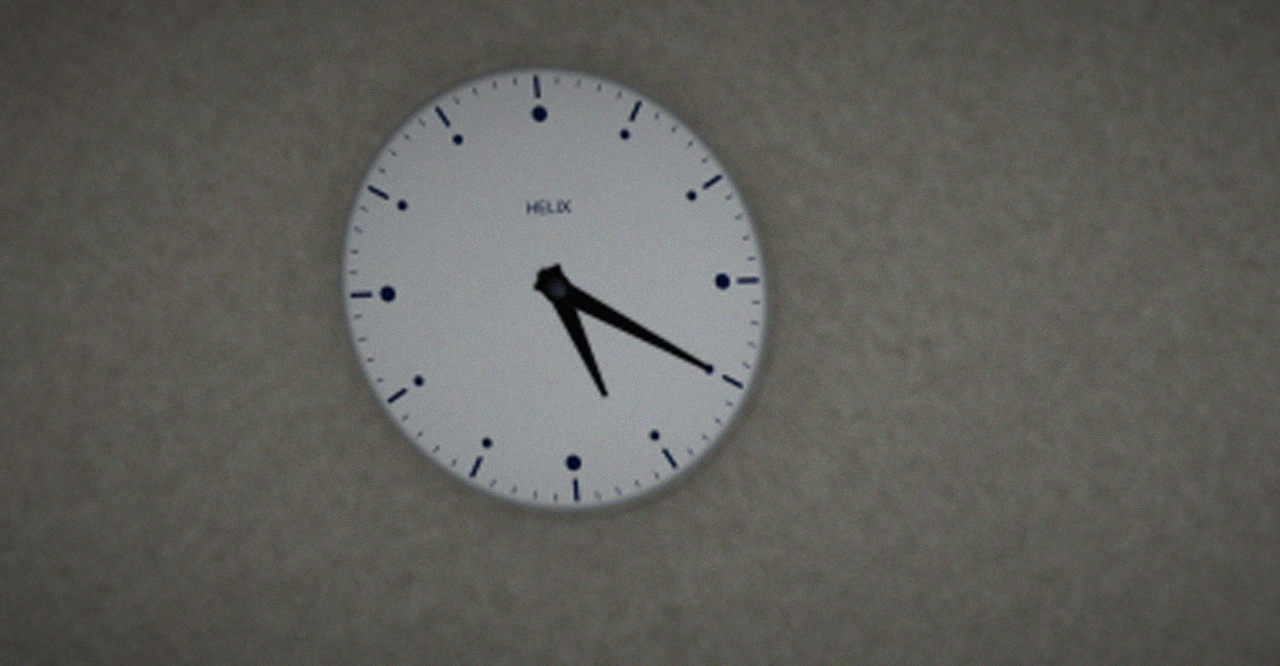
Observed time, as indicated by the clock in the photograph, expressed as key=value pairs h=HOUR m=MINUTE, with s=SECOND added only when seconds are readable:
h=5 m=20
